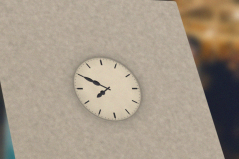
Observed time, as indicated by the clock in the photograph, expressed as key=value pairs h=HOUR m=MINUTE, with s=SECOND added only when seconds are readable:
h=7 m=50
